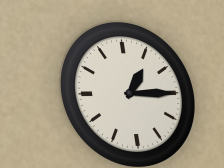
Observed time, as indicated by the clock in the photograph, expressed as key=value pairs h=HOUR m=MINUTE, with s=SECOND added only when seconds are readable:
h=1 m=15
